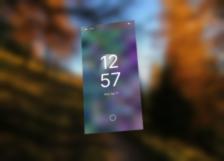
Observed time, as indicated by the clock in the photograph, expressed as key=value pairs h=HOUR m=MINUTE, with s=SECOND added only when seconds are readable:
h=12 m=57
